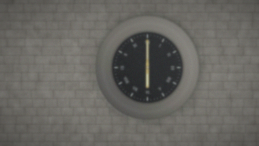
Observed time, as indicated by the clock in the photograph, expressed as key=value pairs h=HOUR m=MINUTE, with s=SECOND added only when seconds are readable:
h=6 m=0
